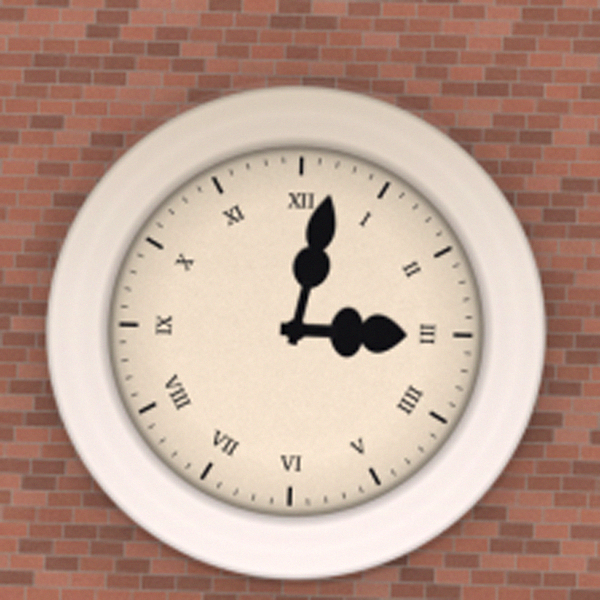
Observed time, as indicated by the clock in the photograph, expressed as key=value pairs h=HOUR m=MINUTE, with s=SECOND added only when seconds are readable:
h=3 m=2
